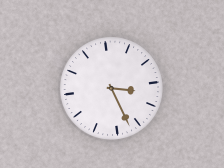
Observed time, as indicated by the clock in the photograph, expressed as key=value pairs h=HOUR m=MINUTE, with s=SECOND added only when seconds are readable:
h=3 m=27
